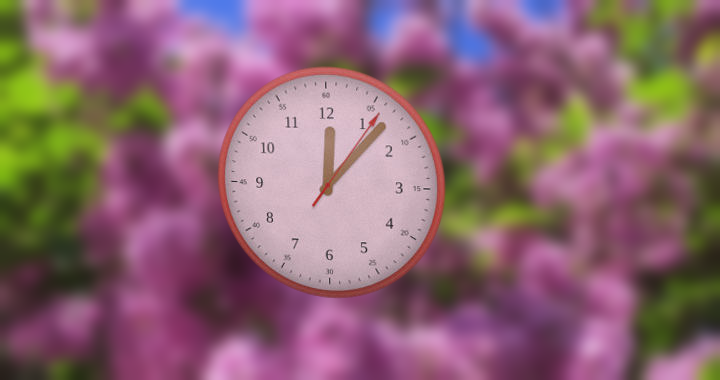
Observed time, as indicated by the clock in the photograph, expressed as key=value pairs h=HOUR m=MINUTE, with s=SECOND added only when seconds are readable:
h=12 m=7 s=6
